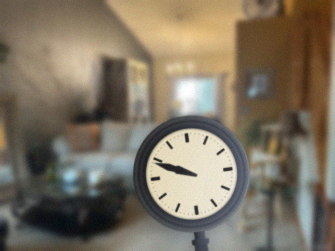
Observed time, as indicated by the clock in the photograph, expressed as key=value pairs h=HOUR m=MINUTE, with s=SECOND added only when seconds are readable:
h=9 m=49
